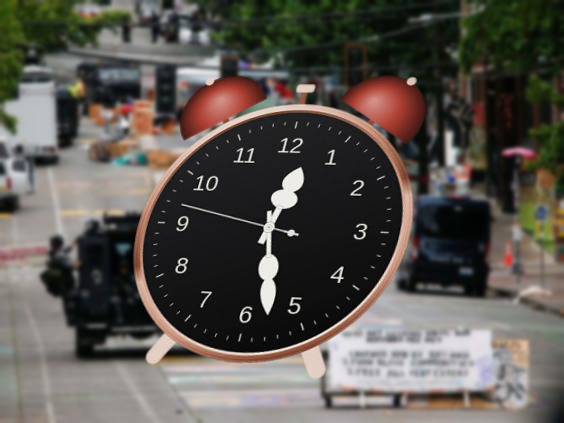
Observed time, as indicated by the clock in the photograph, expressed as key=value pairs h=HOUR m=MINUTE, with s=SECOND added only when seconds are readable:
h=12 m=27 s=47
